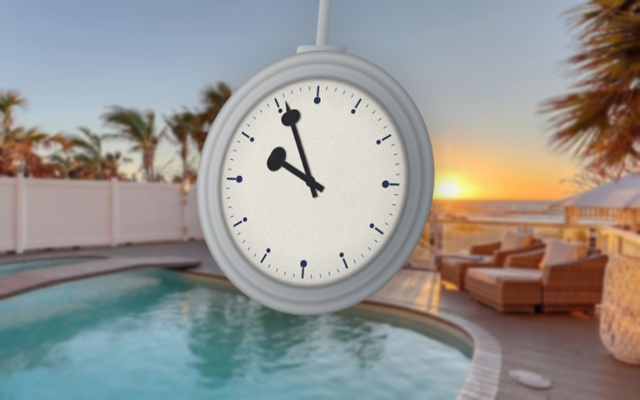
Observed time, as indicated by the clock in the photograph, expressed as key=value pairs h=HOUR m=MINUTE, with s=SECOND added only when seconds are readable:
h=9 m=56
